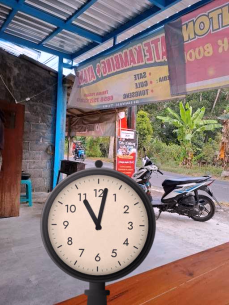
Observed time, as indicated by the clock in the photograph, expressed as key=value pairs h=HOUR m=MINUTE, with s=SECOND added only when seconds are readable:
h=11 m=2
